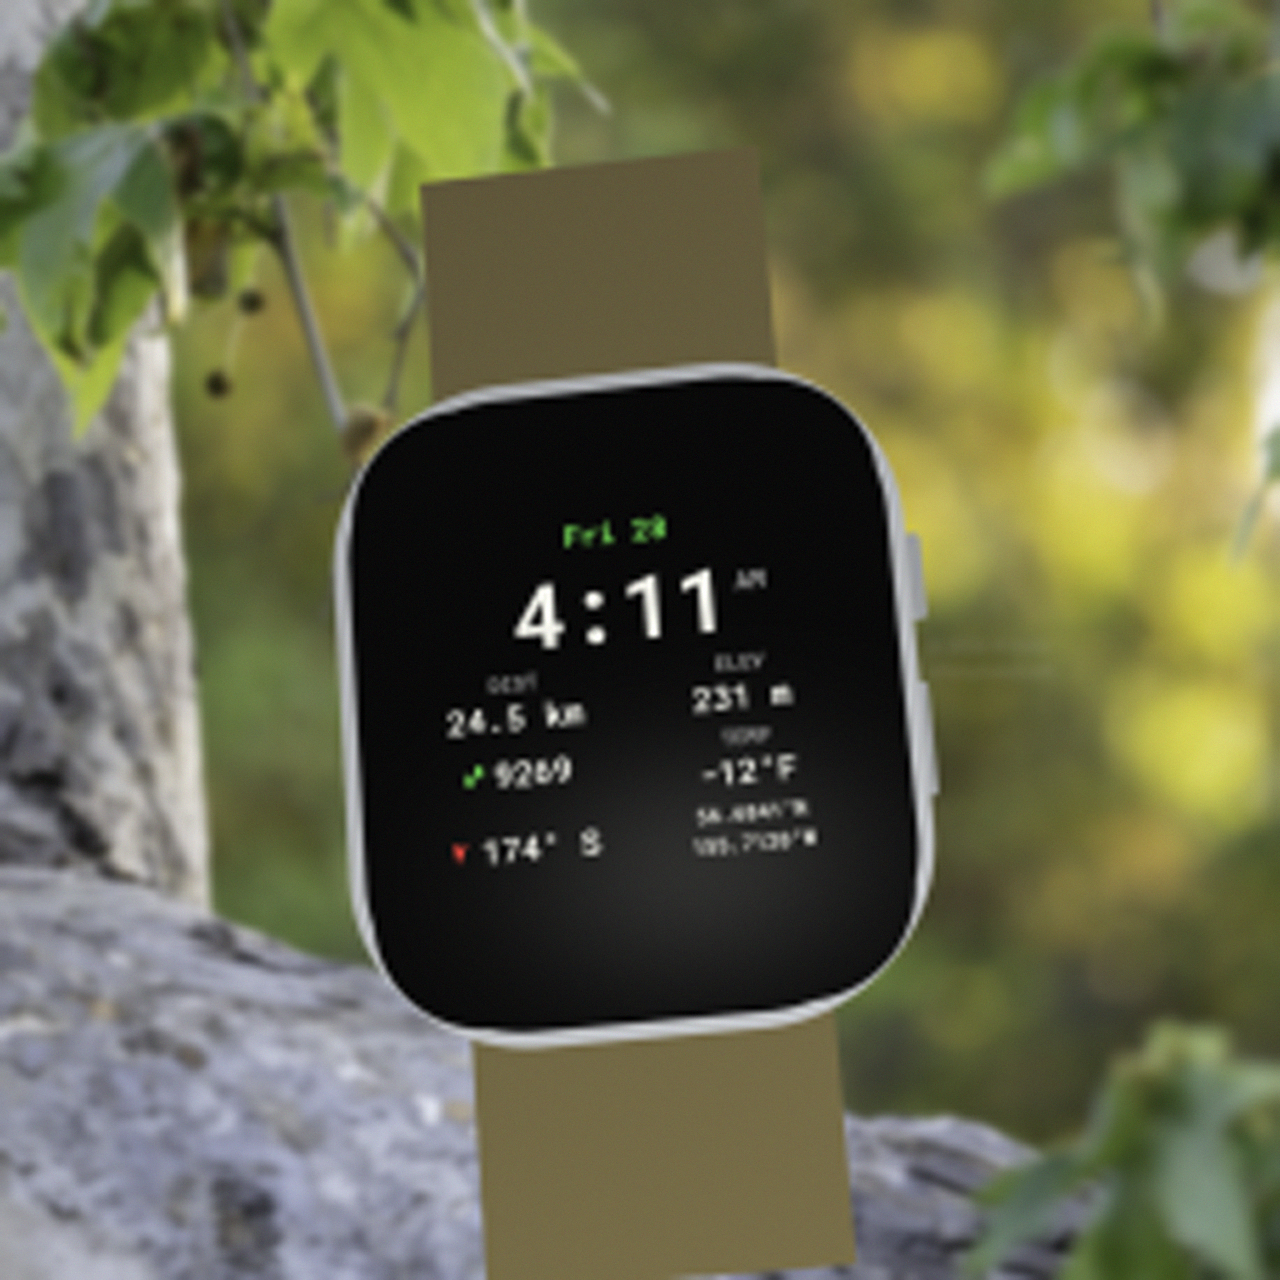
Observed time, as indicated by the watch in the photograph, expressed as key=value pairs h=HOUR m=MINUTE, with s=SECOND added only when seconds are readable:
h=4 m=11
